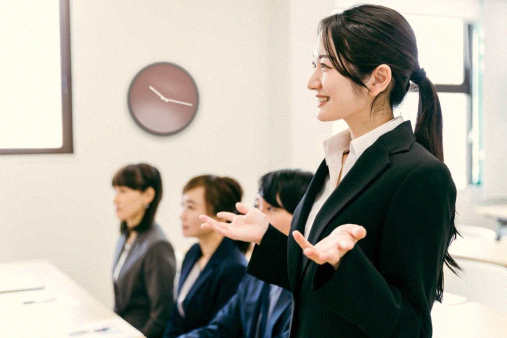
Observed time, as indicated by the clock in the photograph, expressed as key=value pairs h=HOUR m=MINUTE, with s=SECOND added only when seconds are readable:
h=10 m=17
